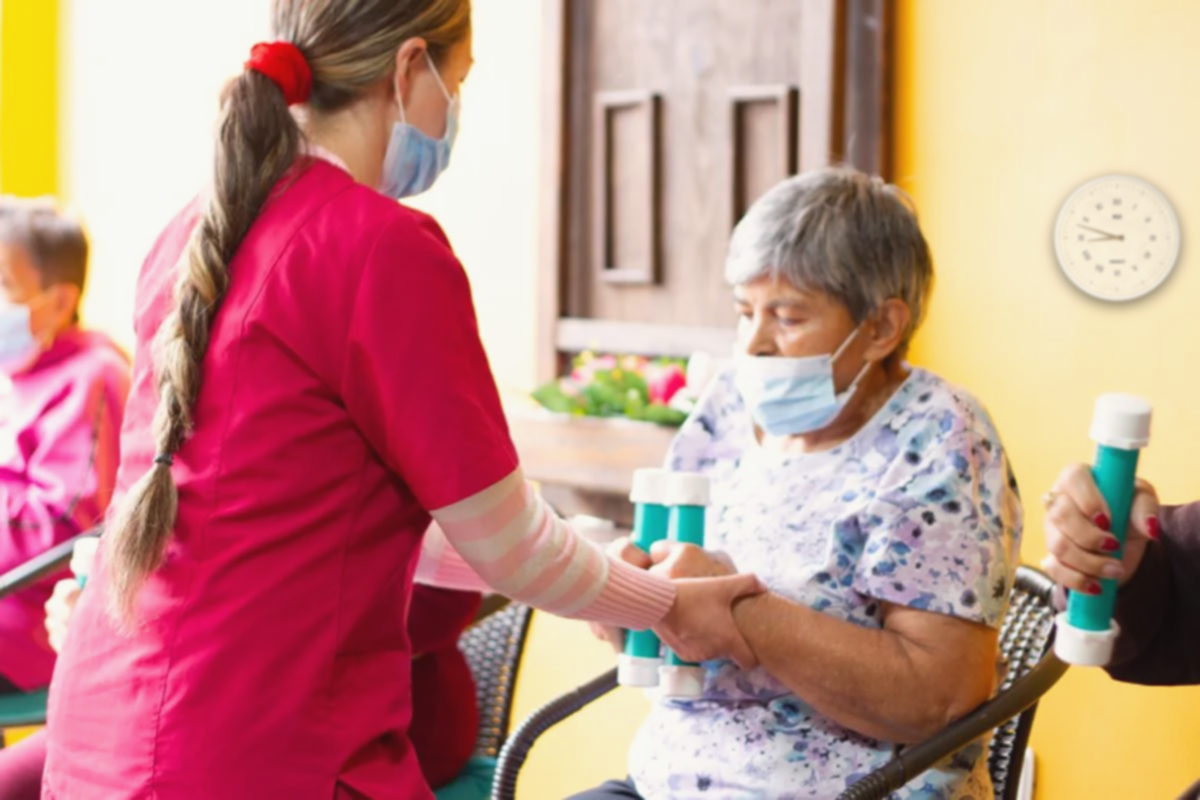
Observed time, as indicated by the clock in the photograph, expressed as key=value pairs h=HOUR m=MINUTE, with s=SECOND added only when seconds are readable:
h=8 m=48
